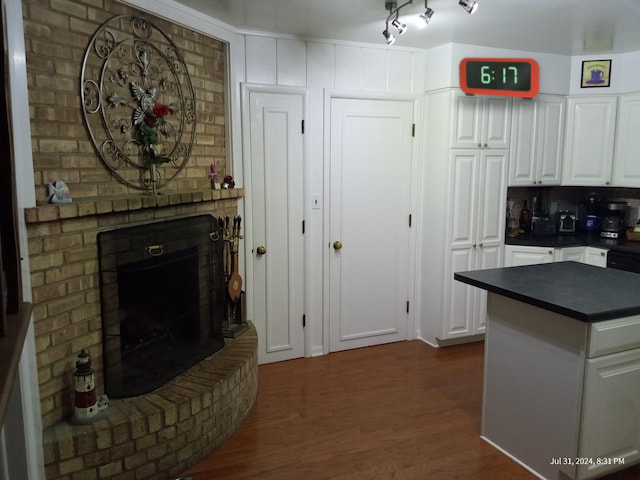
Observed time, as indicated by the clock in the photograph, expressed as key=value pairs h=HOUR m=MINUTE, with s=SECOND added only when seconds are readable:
h=6 m=17
